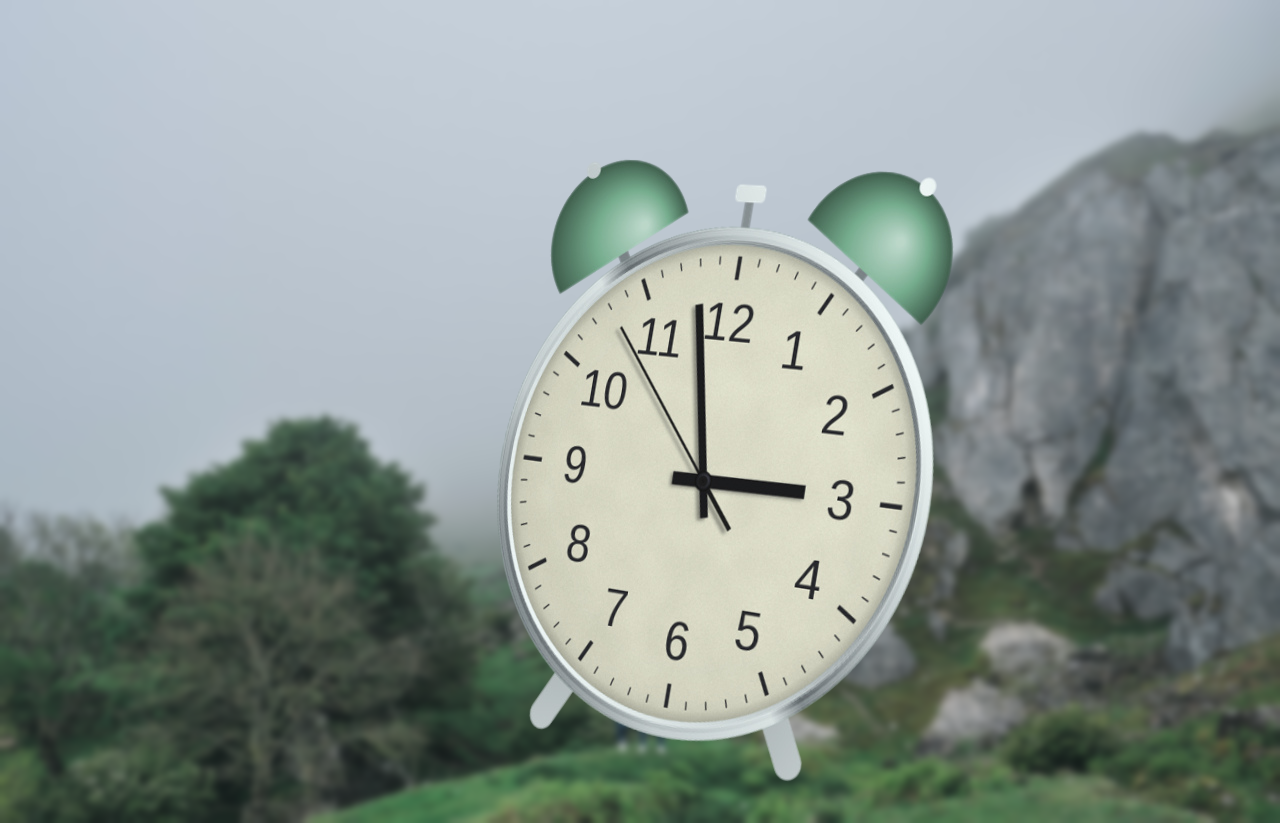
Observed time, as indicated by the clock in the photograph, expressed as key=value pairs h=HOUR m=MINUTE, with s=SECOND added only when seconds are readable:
h=2 m=57 s=53
